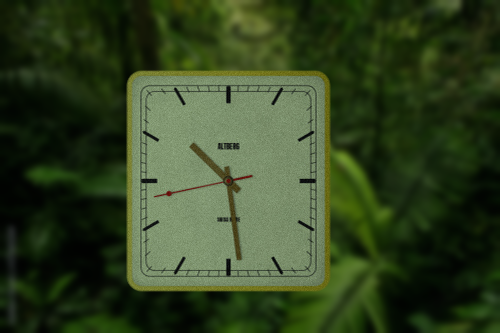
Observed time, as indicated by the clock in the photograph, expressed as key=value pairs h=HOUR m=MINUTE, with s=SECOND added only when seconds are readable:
h=10 m=28 s=43
